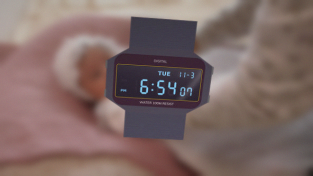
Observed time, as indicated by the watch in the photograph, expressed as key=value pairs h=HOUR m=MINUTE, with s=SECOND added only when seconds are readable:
h=6 m=54 s=7
